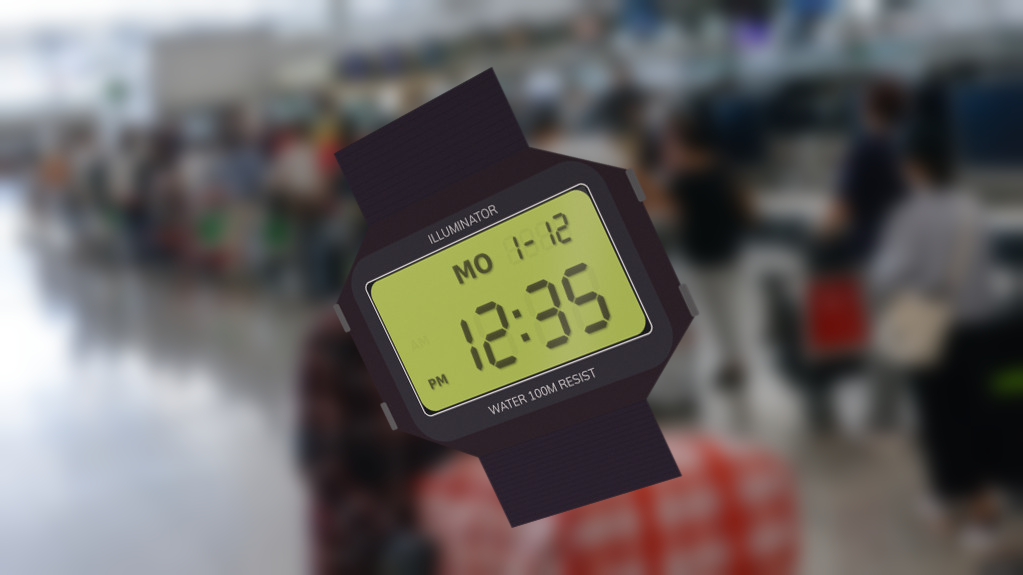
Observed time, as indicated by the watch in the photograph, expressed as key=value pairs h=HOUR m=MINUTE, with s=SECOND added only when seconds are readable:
h=12 m=35
